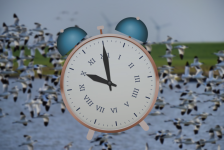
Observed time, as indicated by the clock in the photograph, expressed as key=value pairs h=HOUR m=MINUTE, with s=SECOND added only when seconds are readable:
h=10 m=0
